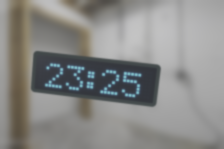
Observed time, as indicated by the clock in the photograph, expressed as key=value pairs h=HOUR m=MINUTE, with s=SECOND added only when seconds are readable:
h=23 m=25
